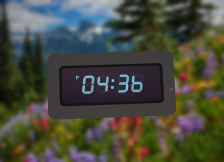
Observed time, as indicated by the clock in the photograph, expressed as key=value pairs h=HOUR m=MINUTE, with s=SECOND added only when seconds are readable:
h=4 m=36
